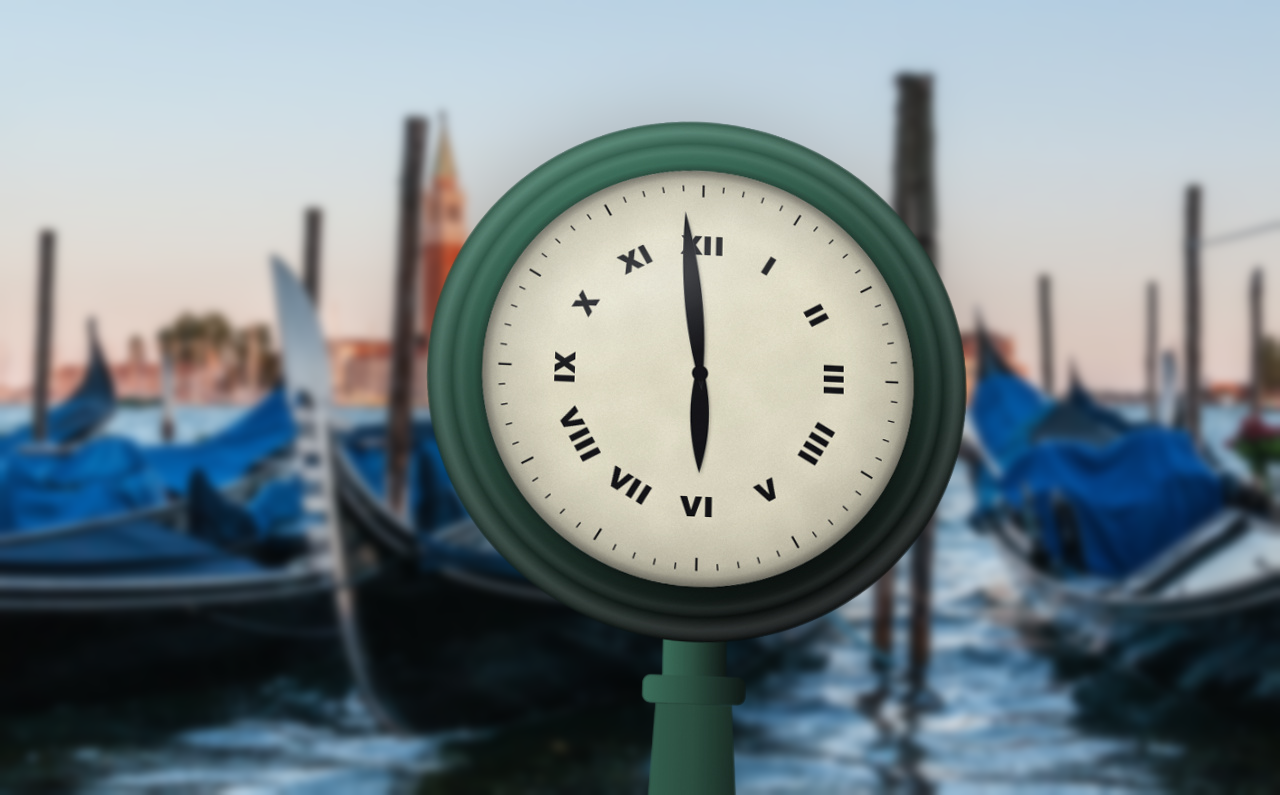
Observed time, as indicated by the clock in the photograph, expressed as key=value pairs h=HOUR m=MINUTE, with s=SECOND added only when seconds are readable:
h=5 m=59
